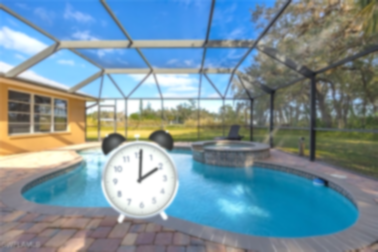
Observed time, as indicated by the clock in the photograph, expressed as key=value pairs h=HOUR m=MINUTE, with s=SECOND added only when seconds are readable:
h=2 m=1
